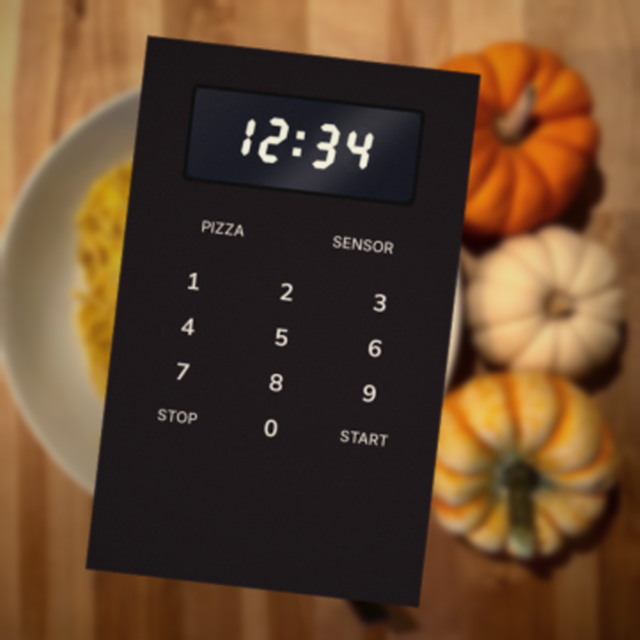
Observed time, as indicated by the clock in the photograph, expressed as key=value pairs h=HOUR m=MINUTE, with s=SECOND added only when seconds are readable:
h=12 m=34
